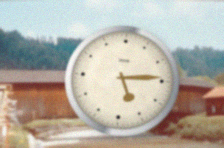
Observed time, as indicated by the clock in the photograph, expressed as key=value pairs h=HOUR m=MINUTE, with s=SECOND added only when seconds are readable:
h=5 m=14
